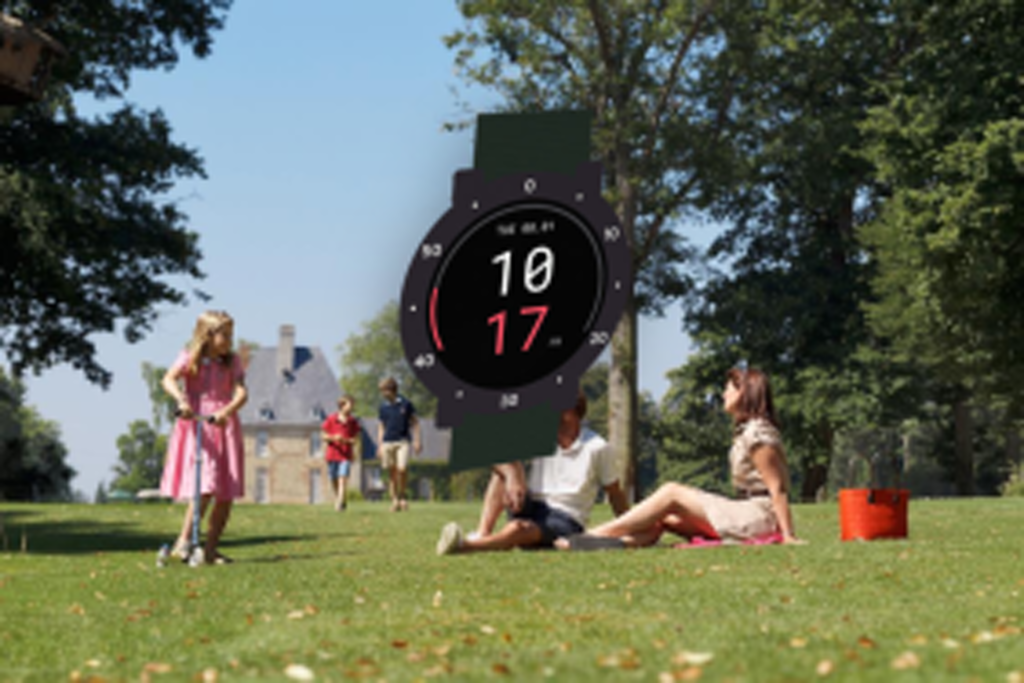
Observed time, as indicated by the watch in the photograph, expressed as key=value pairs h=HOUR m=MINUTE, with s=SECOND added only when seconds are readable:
h=10 m=17
